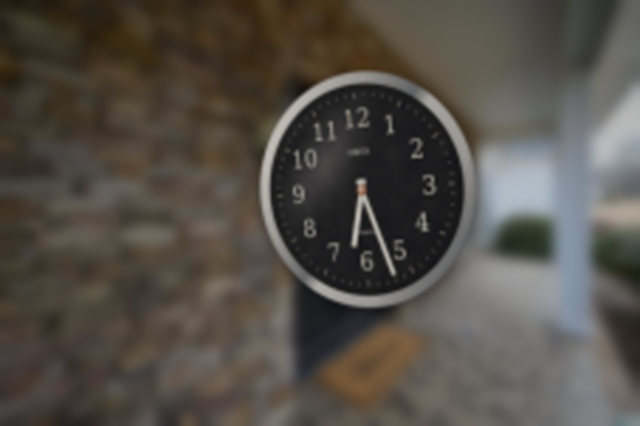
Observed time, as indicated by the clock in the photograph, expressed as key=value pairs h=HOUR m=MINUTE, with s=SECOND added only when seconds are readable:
h=6 m=27
